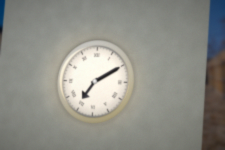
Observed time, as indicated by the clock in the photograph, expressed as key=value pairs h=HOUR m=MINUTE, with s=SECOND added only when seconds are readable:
h=7 m=10
